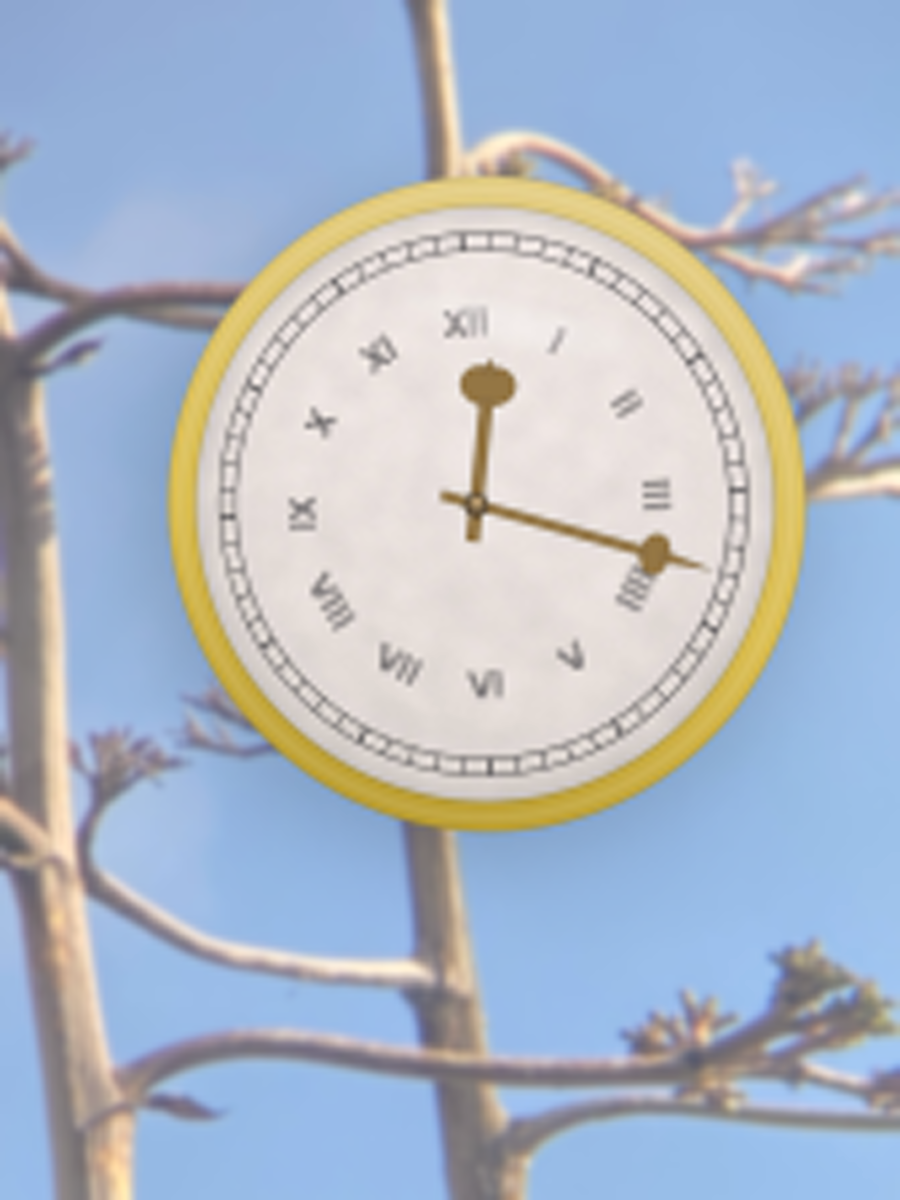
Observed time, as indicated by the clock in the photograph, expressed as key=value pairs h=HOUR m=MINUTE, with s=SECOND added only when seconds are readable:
h=12 m=18
